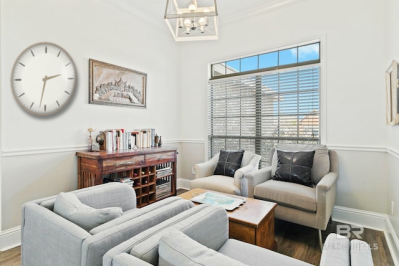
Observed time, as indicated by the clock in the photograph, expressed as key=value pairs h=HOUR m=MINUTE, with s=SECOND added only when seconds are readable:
h=2 m=32
